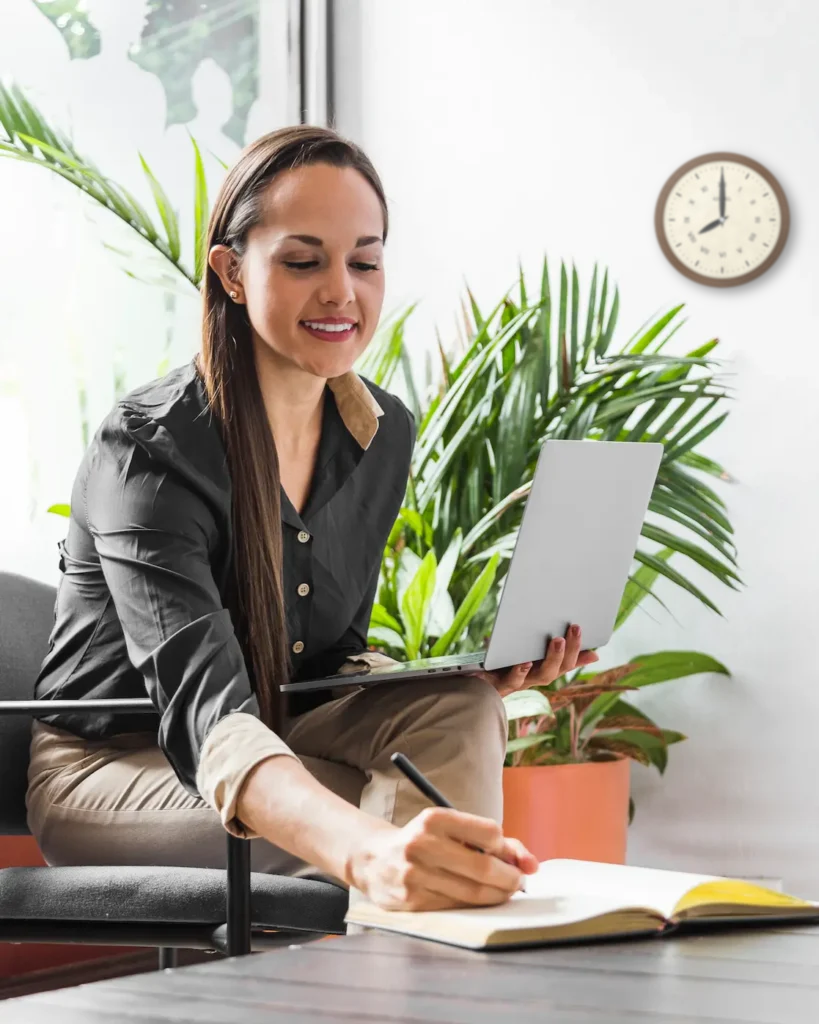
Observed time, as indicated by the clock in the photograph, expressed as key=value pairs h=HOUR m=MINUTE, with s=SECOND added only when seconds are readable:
h=8 m=0
